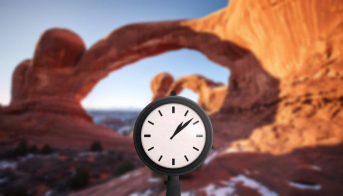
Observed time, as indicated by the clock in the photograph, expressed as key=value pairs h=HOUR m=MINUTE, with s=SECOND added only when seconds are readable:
h=1 m=8
